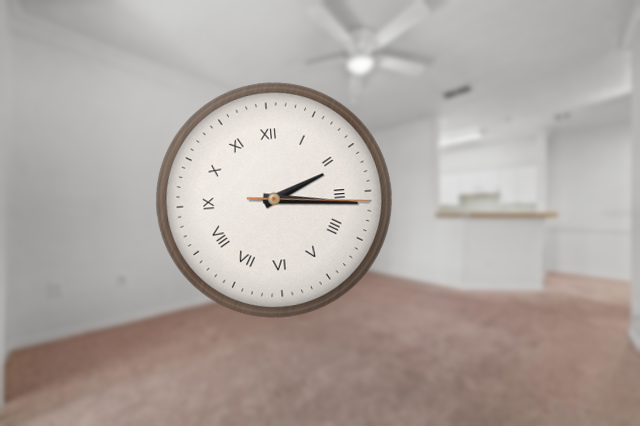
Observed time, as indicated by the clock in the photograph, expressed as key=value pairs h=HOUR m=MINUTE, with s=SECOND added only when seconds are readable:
h=2 m=16 s=16
